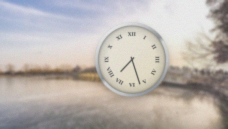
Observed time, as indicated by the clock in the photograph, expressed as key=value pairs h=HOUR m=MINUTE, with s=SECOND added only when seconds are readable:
h=7 m=27
